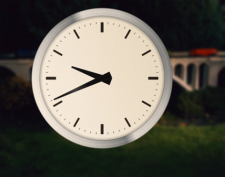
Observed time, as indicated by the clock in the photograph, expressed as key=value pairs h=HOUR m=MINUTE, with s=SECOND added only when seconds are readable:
h=9 m=41
